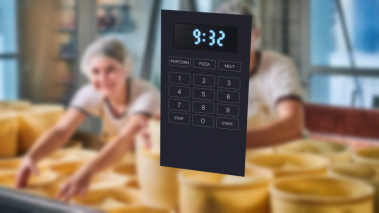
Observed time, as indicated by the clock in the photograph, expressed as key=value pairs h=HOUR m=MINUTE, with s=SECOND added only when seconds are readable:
h=9 m=32
